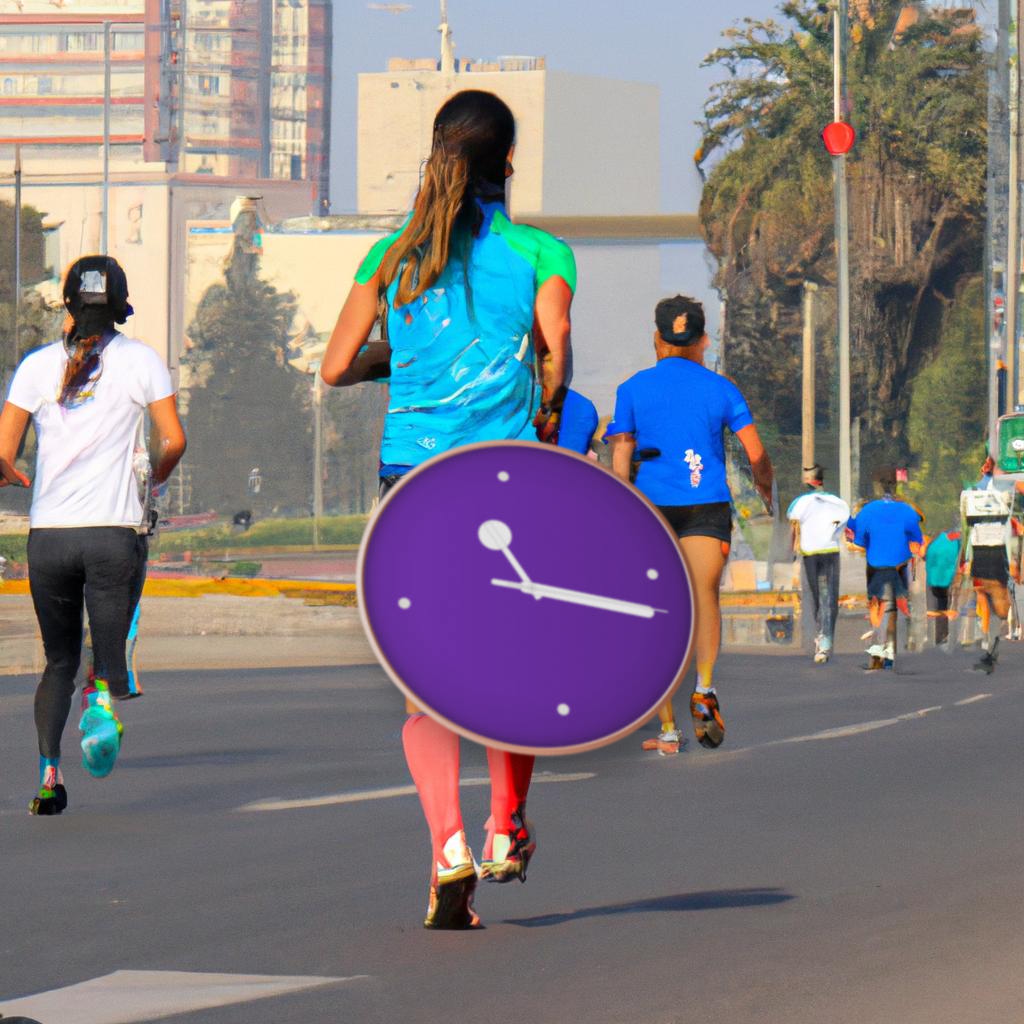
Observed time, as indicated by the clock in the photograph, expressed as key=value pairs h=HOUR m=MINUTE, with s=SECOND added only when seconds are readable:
h=11 m=18 s=18
